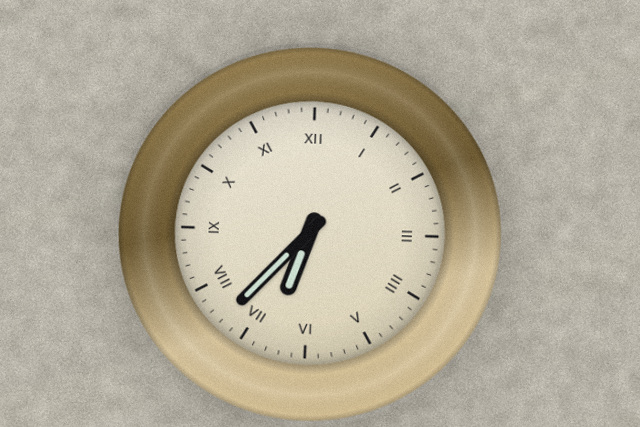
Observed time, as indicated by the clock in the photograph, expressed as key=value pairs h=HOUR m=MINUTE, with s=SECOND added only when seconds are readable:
h=6 m=37
